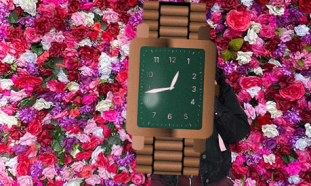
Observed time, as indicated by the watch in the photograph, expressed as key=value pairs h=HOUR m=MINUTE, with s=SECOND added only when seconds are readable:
h=12 m=43
